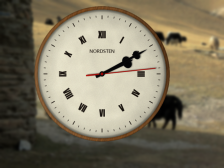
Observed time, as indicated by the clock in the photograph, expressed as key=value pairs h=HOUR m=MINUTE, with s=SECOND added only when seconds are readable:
h=2 m=10 s=14
